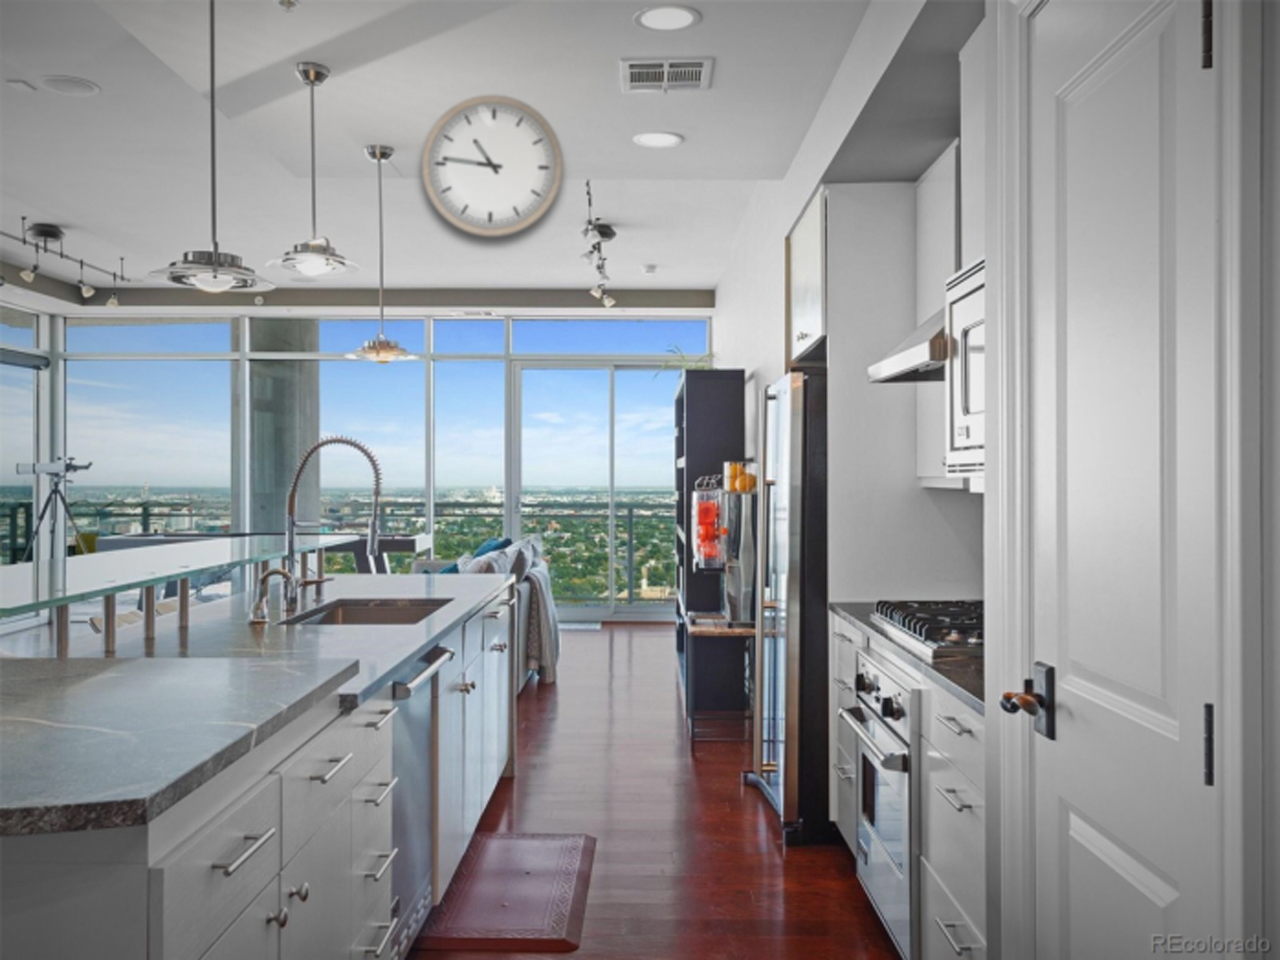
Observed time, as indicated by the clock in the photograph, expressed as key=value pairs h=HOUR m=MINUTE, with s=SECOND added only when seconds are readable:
h=10 m=46
